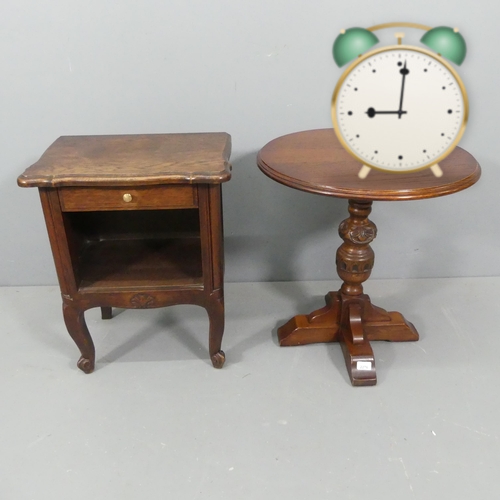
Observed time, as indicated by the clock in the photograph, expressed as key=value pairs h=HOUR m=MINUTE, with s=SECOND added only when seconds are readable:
h=9 m=1
